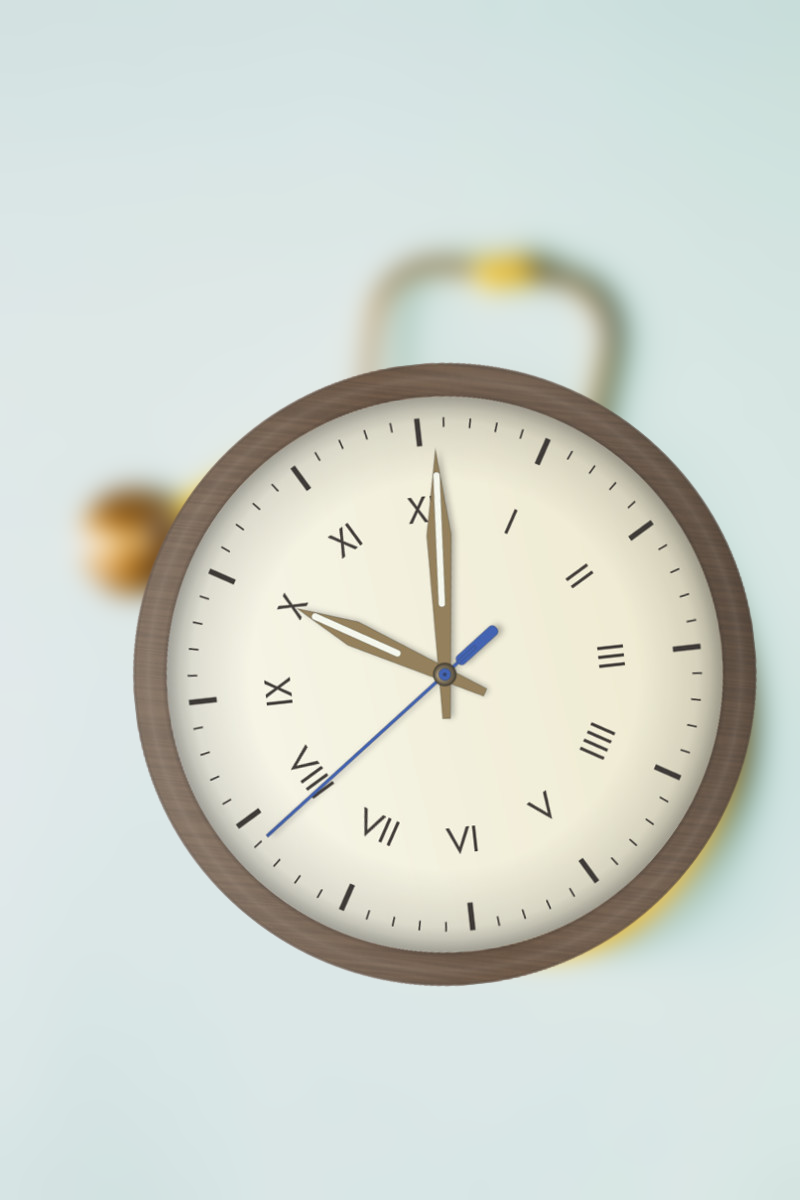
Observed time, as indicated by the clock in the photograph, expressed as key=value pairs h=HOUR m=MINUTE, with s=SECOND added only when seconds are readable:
h=10 m=0 s=39
